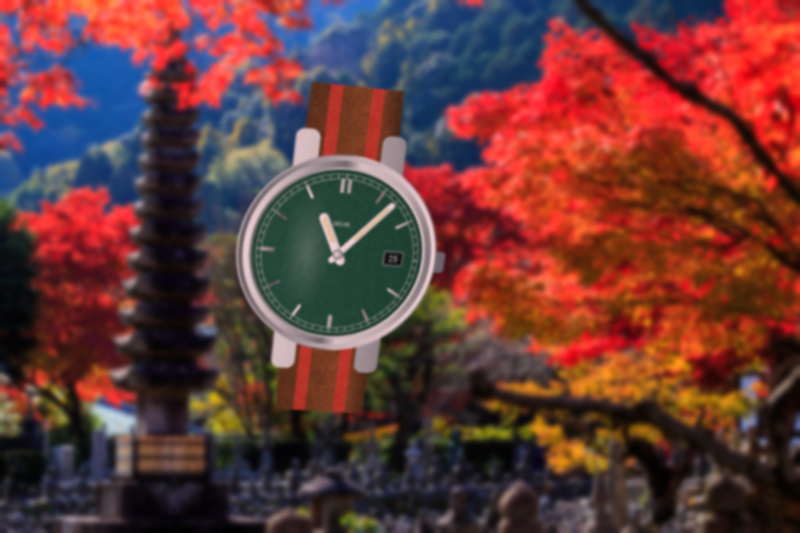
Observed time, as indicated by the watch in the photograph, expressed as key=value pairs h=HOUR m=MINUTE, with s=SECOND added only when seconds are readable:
h=11 m=7
